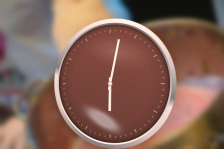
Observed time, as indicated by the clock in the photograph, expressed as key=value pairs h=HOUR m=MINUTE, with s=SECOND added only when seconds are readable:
h=6 m=2
